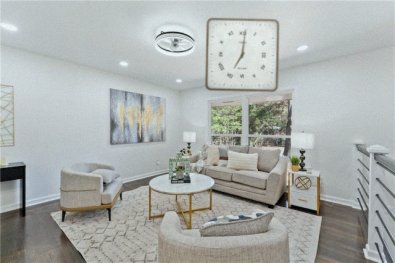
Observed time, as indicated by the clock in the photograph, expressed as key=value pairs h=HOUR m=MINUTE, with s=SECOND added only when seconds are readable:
h=7 m=1
